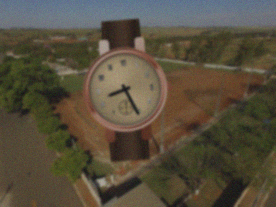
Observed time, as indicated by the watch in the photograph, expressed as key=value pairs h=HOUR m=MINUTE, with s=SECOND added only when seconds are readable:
h=8 m=26
